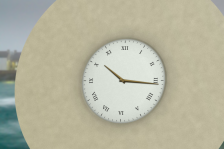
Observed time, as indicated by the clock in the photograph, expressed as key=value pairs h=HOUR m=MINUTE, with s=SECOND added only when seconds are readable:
h=10 m=16
